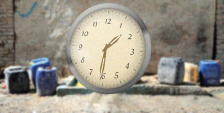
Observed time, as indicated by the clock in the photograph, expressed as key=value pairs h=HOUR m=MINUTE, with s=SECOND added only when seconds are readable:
h=1 m=31
